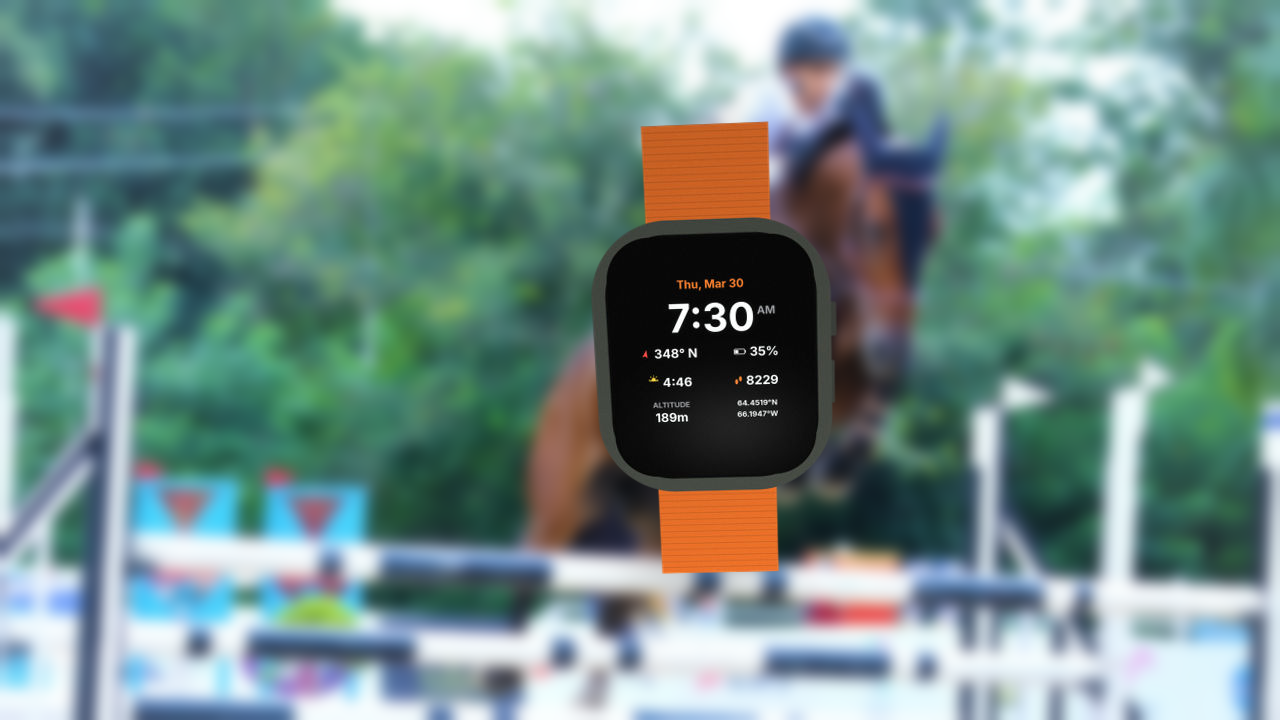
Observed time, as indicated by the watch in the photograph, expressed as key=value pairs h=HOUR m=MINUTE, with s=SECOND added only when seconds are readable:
h=7 m=30
